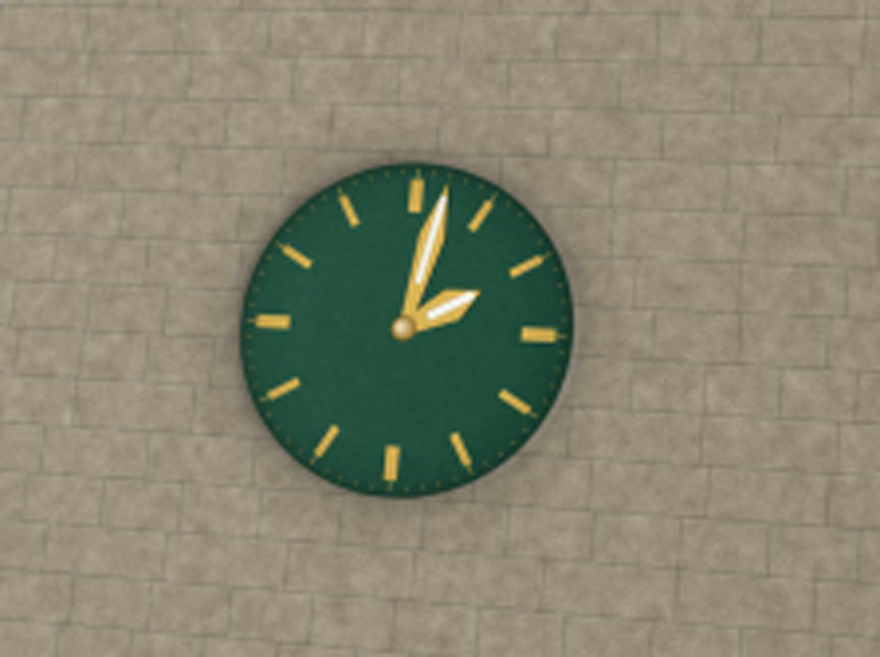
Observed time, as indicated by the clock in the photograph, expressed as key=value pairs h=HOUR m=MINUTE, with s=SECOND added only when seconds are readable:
h=2 m=2
